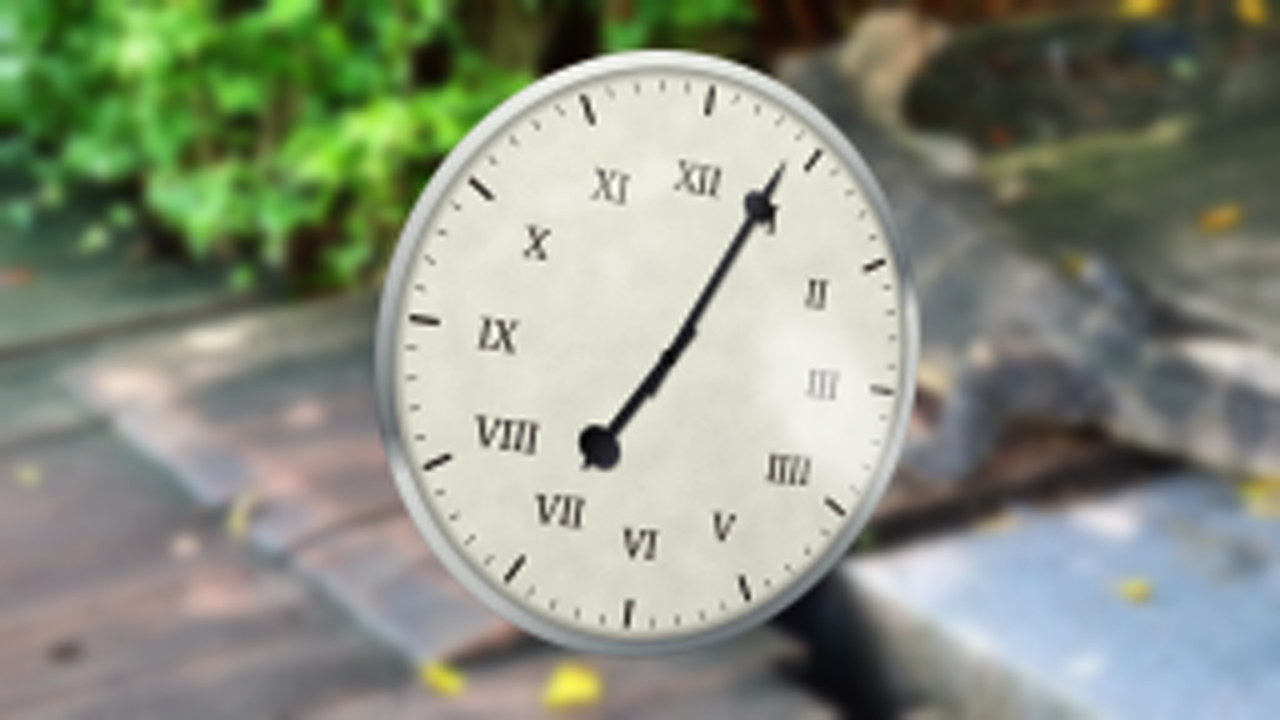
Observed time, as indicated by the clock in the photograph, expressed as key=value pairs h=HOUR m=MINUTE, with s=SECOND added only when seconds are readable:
h=7 m=4
